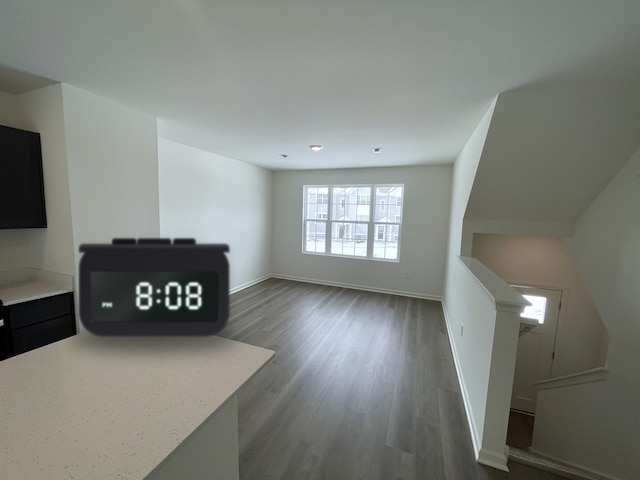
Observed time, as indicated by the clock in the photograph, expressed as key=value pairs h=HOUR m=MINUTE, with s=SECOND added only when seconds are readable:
h=8 m=8
